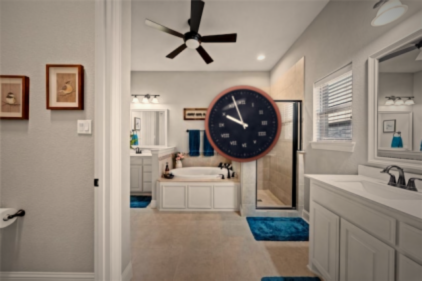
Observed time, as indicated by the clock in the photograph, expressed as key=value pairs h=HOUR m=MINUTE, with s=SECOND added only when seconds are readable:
h=9 m=57
